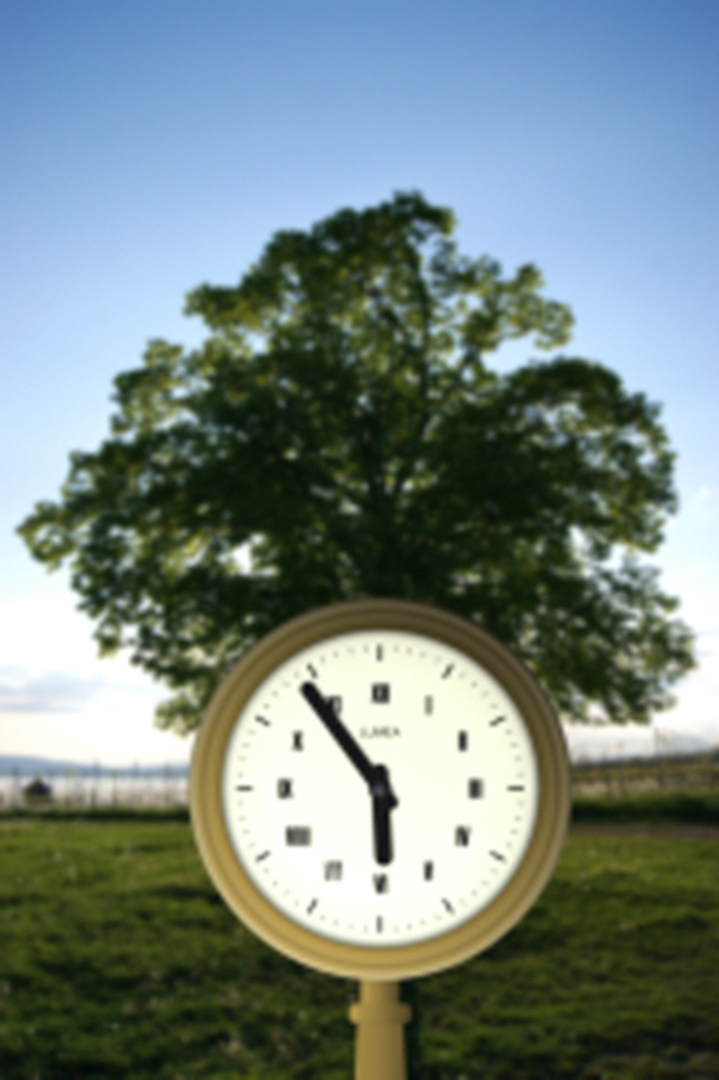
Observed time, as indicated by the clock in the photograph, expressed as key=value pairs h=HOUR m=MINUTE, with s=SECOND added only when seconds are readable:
h=5 m=54
